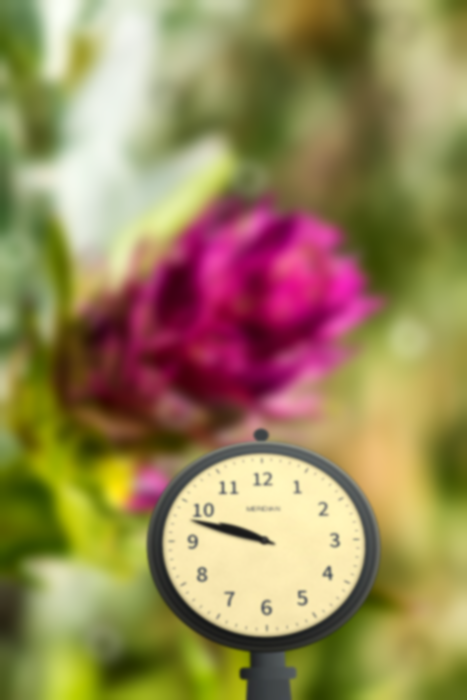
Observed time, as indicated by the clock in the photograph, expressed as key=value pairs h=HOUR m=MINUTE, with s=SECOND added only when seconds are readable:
h=9 m=48
